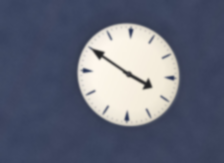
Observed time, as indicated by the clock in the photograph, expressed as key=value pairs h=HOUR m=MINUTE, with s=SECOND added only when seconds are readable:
h=3 m=50
